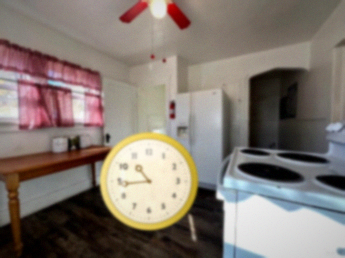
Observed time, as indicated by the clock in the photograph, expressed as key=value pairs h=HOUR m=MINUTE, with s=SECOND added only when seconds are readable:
h=10 m=44
